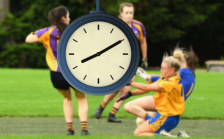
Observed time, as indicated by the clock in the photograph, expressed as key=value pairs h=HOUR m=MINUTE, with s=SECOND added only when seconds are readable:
h=8 m=10
